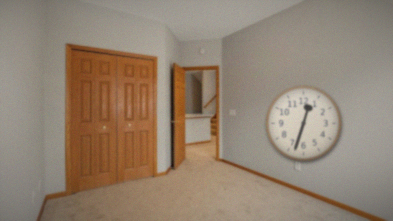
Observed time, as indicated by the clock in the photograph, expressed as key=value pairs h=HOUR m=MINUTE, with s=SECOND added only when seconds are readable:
h=12 m=33
